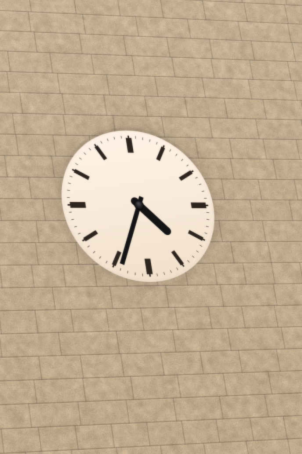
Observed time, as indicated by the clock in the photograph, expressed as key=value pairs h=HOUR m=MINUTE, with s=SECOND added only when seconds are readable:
h=4 m=34
